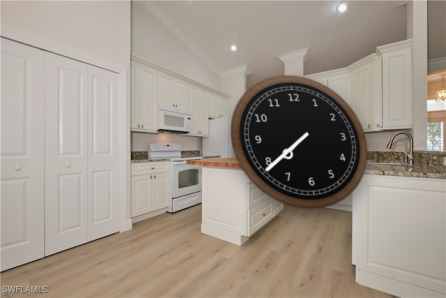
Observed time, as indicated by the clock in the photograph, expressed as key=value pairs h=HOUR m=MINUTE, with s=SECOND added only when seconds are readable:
h=7 m=39
